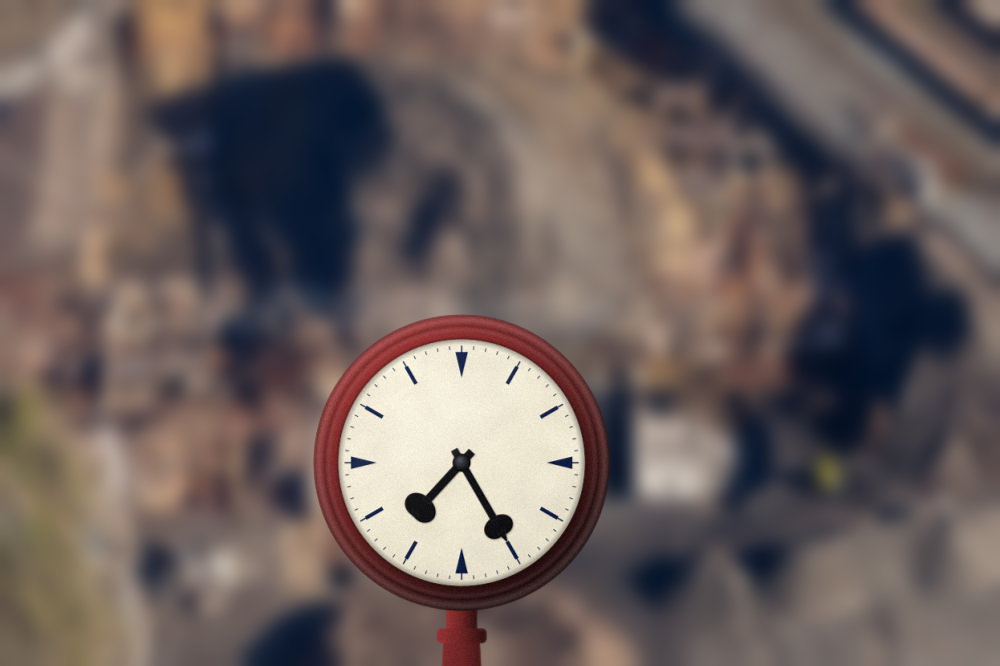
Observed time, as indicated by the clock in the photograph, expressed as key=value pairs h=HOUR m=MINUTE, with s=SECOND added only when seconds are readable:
h=7 m=25
